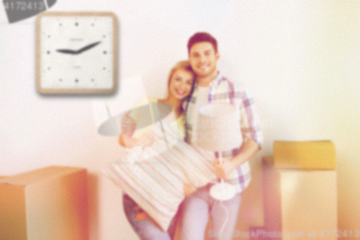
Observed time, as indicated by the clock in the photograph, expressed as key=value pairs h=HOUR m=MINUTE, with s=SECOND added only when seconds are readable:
h=9 m=11
